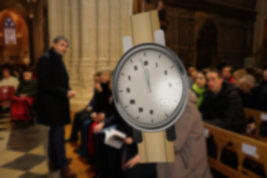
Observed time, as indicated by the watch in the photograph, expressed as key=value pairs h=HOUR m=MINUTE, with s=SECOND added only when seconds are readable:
h=11 m=58
